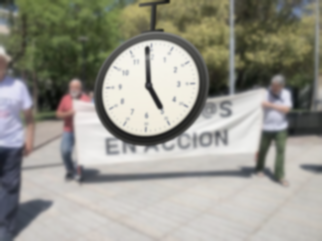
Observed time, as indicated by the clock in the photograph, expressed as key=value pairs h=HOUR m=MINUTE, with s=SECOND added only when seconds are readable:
h=4 m=59
